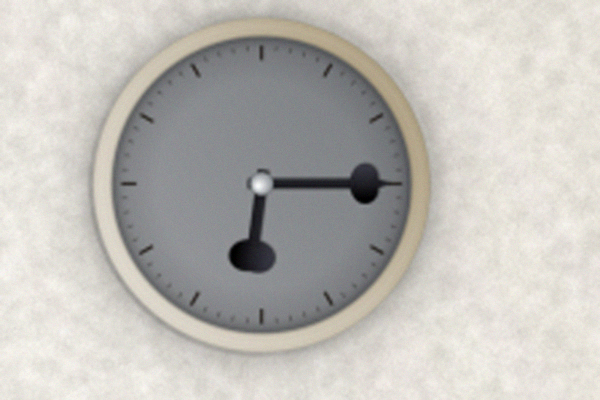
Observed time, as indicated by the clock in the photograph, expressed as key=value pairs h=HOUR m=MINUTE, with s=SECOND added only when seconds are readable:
h=6 m=15
